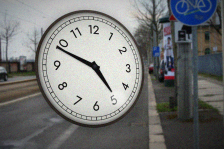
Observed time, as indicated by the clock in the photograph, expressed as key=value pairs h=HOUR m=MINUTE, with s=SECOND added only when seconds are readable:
h=4 m=49
